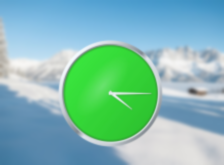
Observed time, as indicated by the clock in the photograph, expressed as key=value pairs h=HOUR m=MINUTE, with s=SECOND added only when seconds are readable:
h=4 m=15
